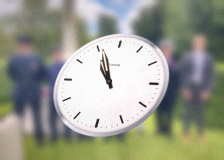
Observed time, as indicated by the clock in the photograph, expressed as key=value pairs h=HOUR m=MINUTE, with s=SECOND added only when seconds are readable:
h=10 m=56
